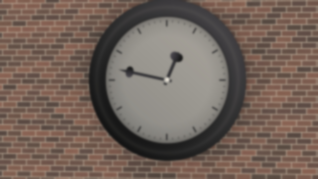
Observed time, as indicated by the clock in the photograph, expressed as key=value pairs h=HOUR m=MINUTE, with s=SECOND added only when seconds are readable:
h=12 m=47
